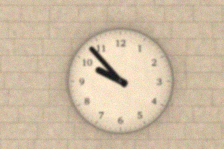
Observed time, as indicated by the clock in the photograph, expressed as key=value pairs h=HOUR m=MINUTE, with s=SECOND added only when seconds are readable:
h=9 m=53
